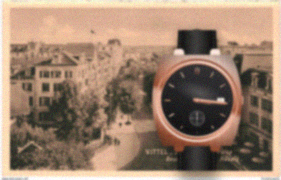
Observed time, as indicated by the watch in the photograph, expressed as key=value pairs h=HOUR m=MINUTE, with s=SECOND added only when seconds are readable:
h=3 m=16
